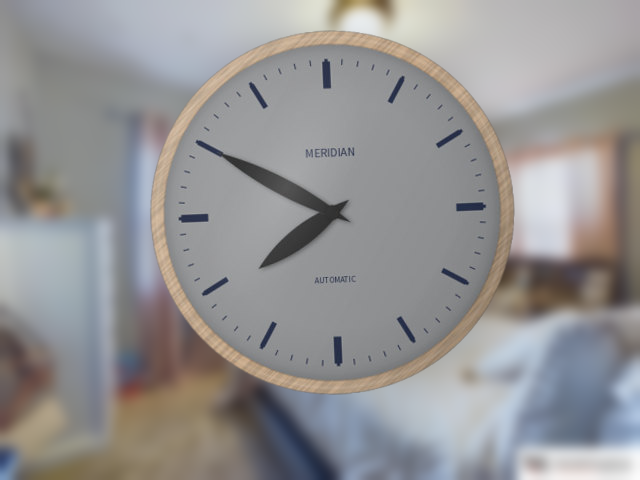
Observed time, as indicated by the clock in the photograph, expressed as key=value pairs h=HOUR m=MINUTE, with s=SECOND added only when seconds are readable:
h=7 m=50
